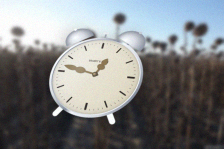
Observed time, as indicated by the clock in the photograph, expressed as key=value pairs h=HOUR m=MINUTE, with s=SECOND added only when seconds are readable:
h=12 m=47
